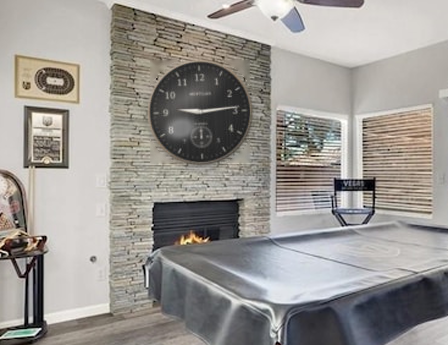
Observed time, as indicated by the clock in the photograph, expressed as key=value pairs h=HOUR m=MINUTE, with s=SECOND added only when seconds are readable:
h=9 m=14
